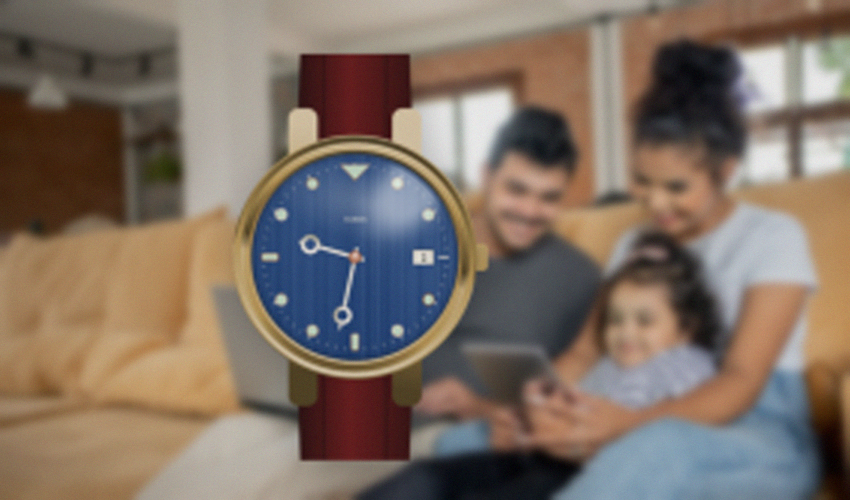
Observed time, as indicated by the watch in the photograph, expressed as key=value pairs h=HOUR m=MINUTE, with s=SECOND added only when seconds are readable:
h=9 m=32
